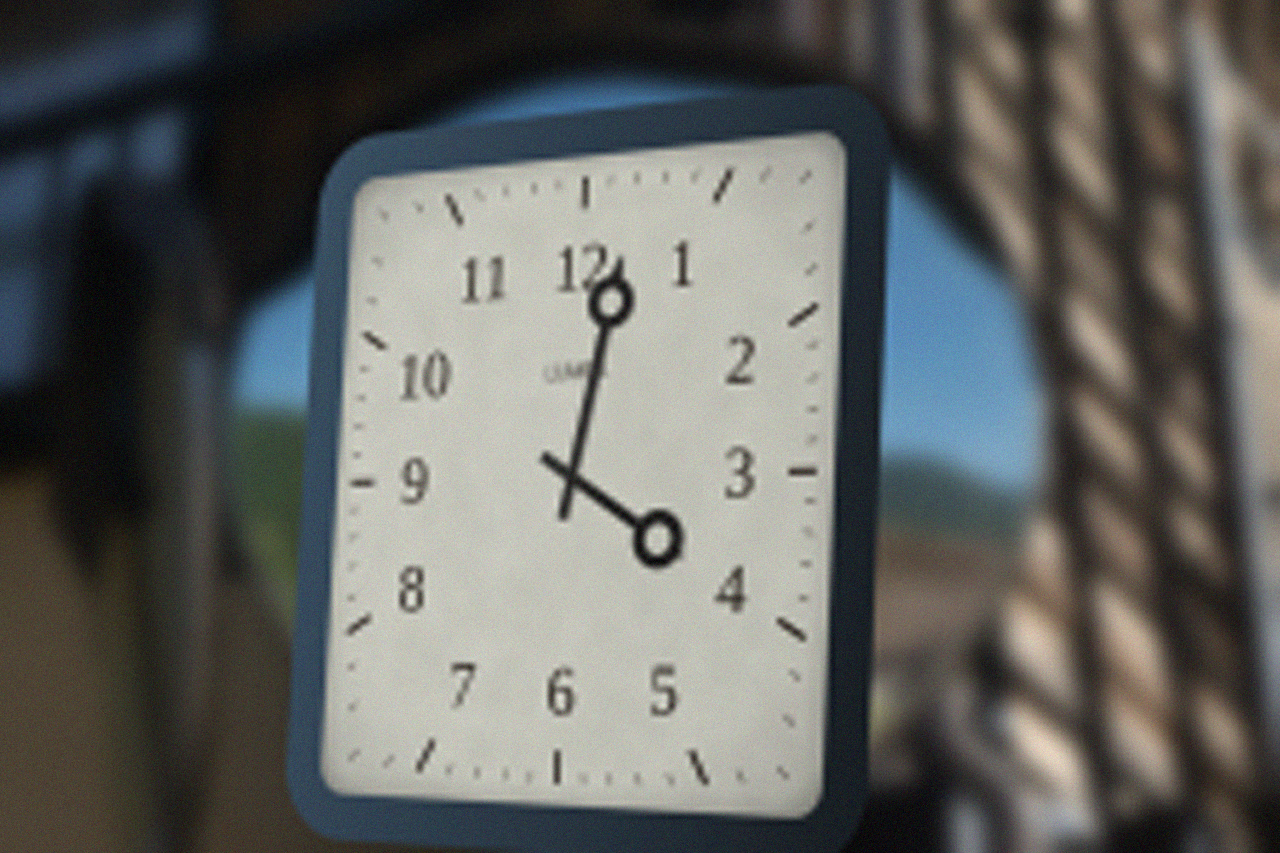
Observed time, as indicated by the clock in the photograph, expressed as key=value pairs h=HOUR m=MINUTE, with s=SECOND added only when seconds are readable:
h=4 m=2
